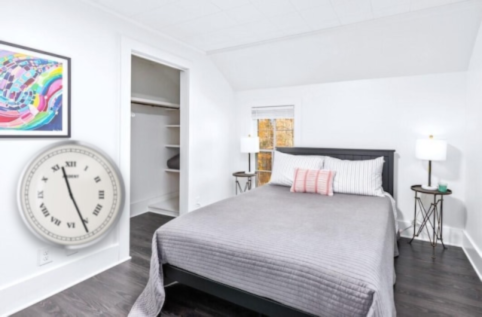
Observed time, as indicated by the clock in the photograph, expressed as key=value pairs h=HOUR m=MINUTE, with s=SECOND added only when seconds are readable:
h=11 m=26
